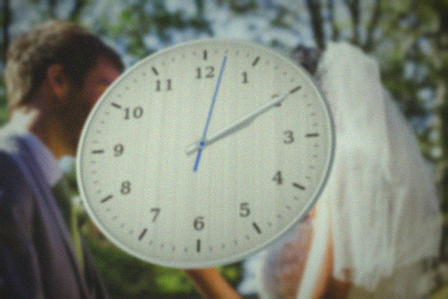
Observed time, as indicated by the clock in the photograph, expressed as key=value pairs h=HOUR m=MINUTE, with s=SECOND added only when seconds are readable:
h=2 m=10 s=2
